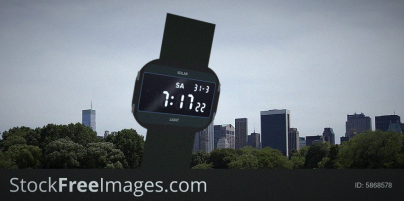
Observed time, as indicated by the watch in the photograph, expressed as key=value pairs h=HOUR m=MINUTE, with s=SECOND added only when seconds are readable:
h=7 m=17 s=22
